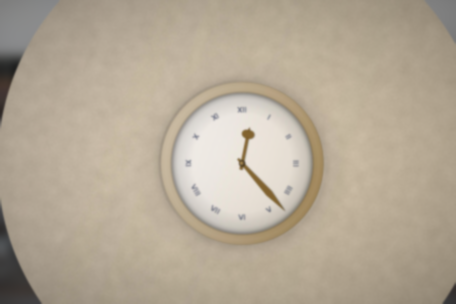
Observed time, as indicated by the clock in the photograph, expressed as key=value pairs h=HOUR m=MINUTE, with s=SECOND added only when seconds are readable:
h=12 m=23
